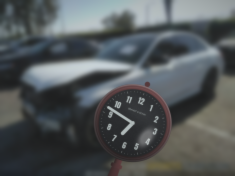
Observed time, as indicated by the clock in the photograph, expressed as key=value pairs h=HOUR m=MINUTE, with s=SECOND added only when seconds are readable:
h=6 m=47
